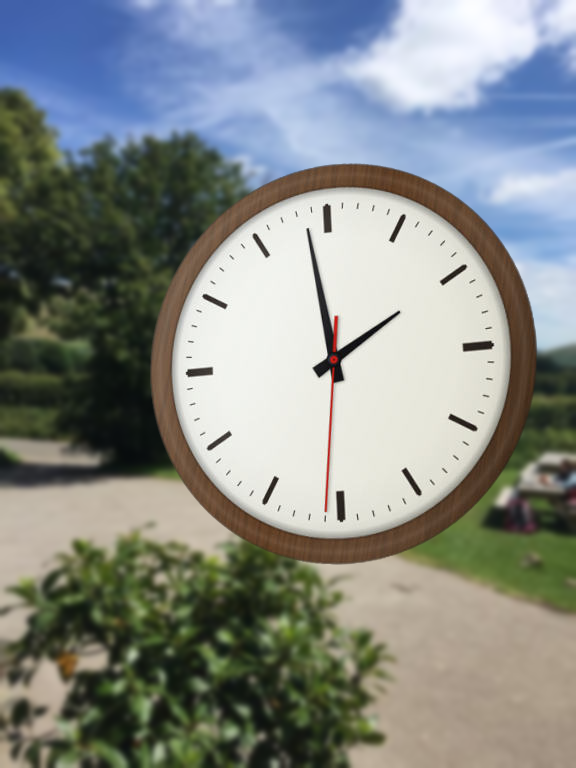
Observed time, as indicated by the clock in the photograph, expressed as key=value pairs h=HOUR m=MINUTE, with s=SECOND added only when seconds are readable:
h=1 m=58 s=31
